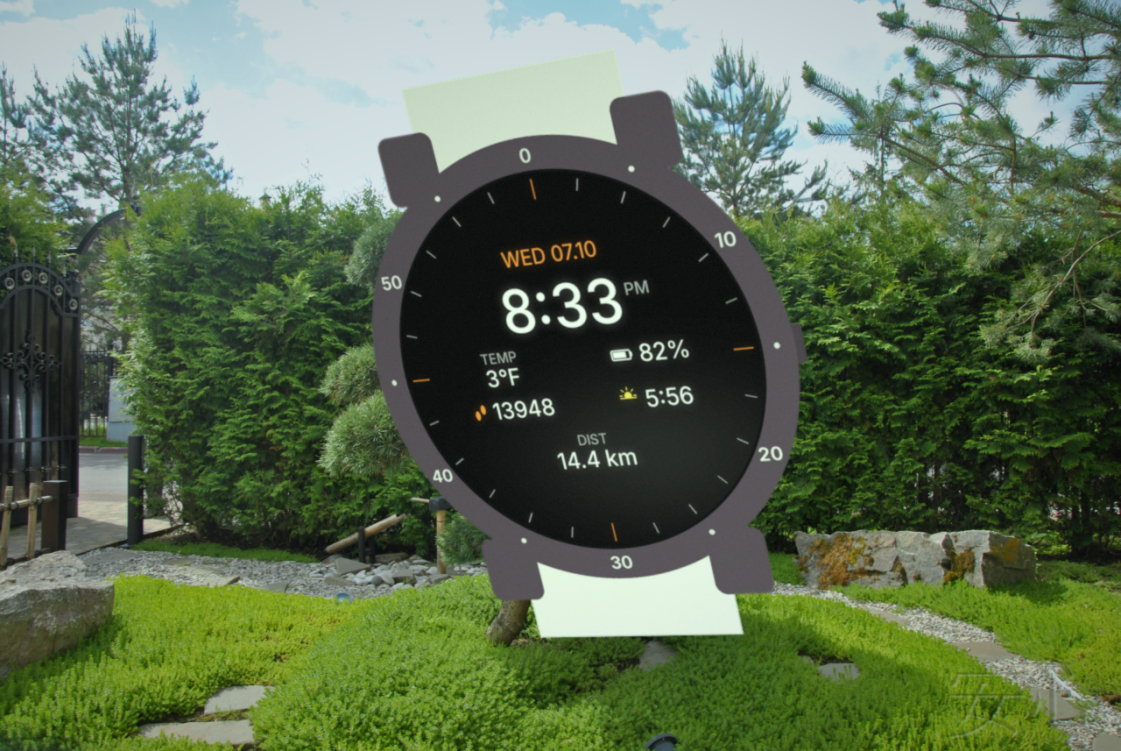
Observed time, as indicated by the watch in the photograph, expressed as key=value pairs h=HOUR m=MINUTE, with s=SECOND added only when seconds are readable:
h=8 m=33
